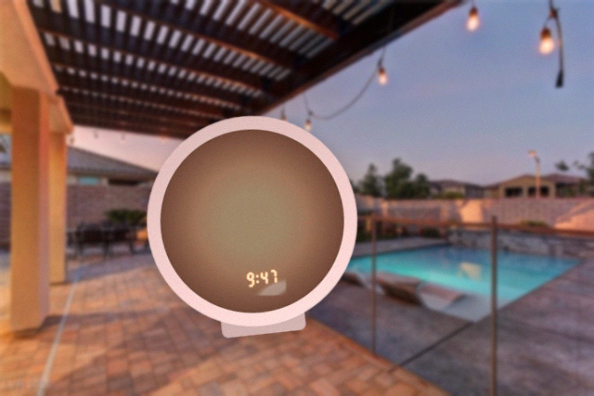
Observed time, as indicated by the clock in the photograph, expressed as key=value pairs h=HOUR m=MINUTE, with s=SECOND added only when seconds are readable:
h=9 m=47
